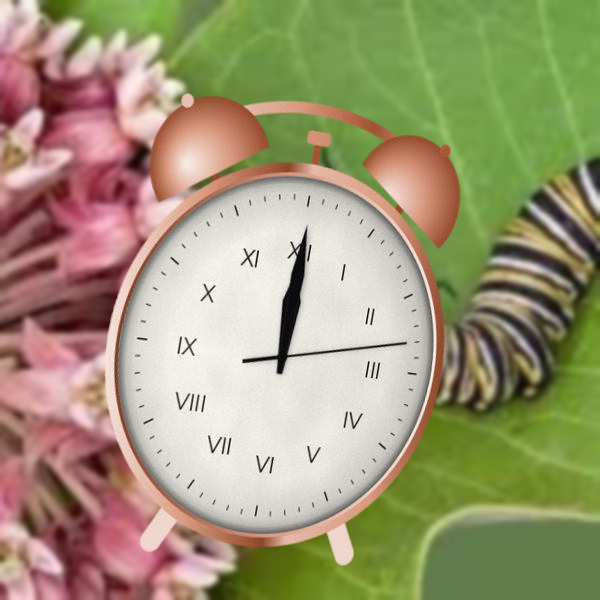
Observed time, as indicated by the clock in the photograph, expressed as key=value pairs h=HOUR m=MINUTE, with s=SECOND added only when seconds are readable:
h=12 m=0 s=13
